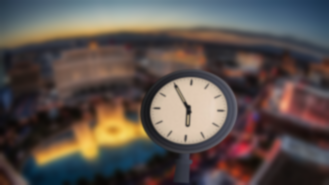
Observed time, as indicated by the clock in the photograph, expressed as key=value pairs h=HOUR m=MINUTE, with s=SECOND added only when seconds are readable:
h=5 m=55
